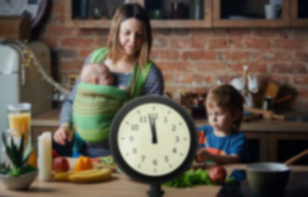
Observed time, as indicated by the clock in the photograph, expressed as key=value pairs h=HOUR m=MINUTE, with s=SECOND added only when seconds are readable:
h=11 m=58
